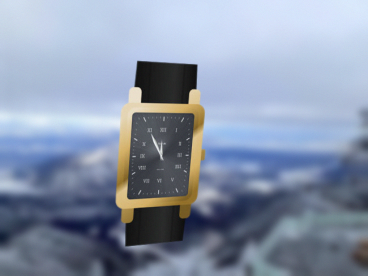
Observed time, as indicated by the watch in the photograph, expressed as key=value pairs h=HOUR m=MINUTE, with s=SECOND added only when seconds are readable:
h=11 m=55
